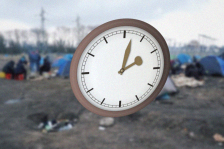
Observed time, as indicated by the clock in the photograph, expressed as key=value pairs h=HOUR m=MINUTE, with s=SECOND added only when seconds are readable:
h=2 m=2
